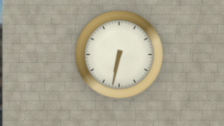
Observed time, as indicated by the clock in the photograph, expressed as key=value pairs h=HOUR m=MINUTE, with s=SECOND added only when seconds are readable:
h=6 m=32
